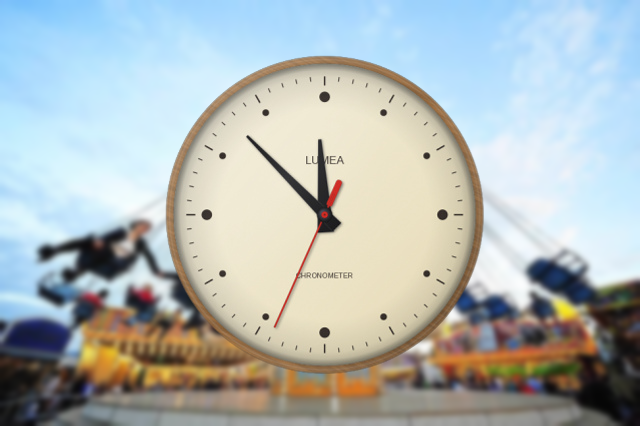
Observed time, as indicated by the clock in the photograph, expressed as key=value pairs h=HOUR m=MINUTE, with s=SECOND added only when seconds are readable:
h=11 m=52 s=34
